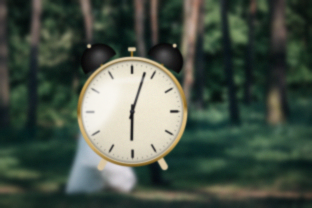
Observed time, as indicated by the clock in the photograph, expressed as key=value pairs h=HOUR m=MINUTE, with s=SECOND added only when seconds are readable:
h=6 m=3
